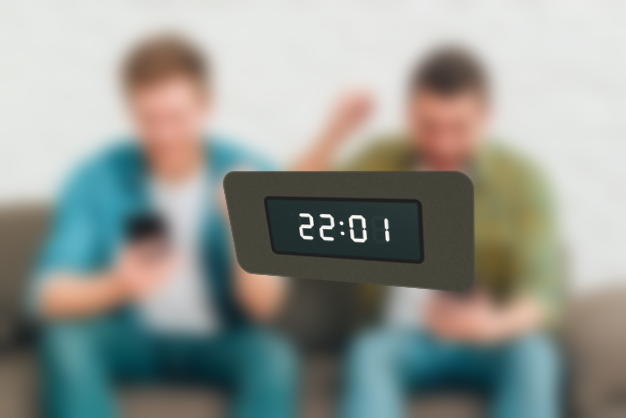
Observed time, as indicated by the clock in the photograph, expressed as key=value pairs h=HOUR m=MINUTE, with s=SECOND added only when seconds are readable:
h=22 m=1
